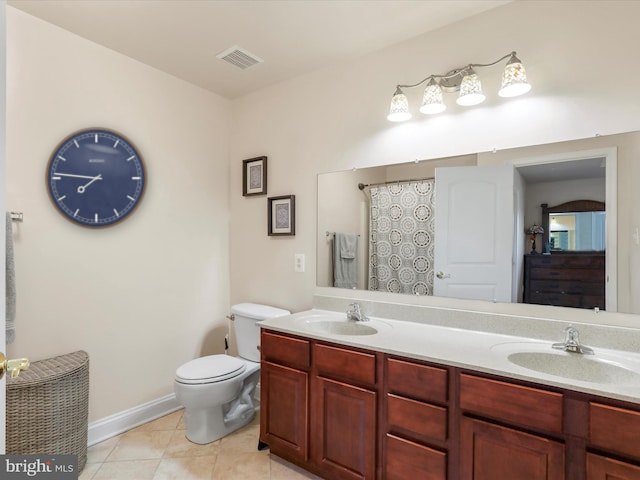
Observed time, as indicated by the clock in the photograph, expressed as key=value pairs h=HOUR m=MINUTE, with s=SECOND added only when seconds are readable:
h=7 m=46
